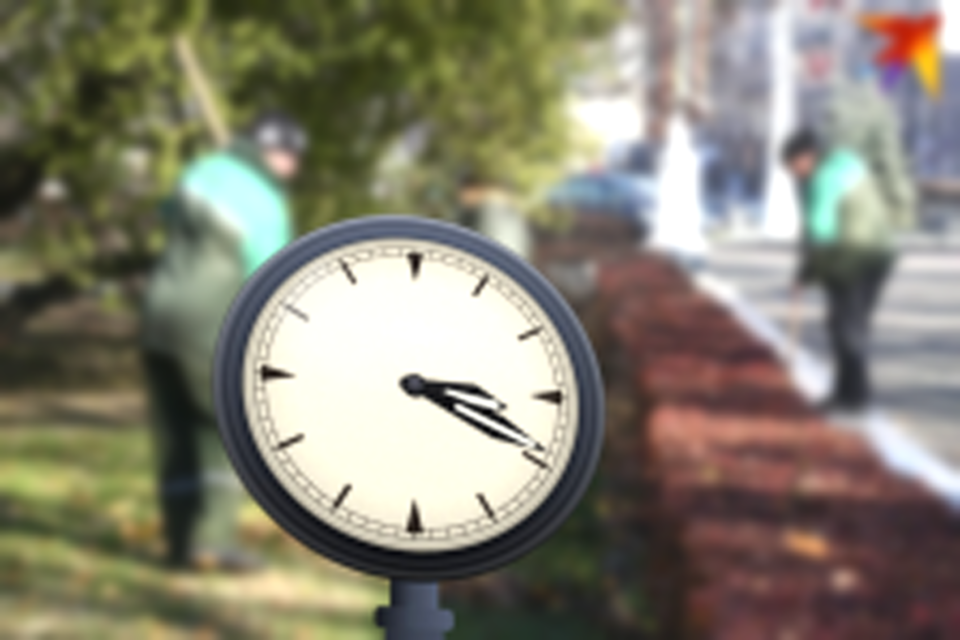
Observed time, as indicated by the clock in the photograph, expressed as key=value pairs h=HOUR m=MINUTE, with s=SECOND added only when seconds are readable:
h=3 m=19
